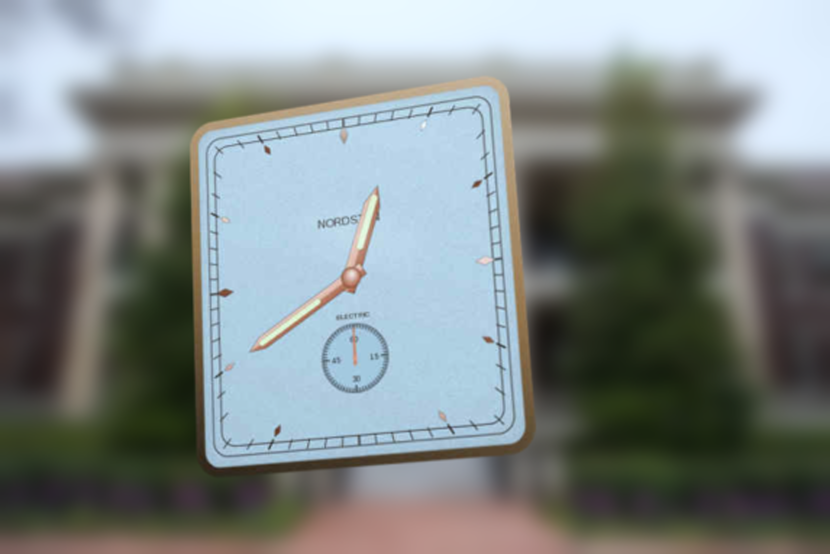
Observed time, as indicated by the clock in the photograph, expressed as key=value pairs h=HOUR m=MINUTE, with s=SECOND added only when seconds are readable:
h=12 m=40
